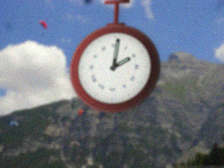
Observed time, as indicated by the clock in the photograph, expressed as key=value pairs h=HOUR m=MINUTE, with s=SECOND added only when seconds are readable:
h=2 m=1
